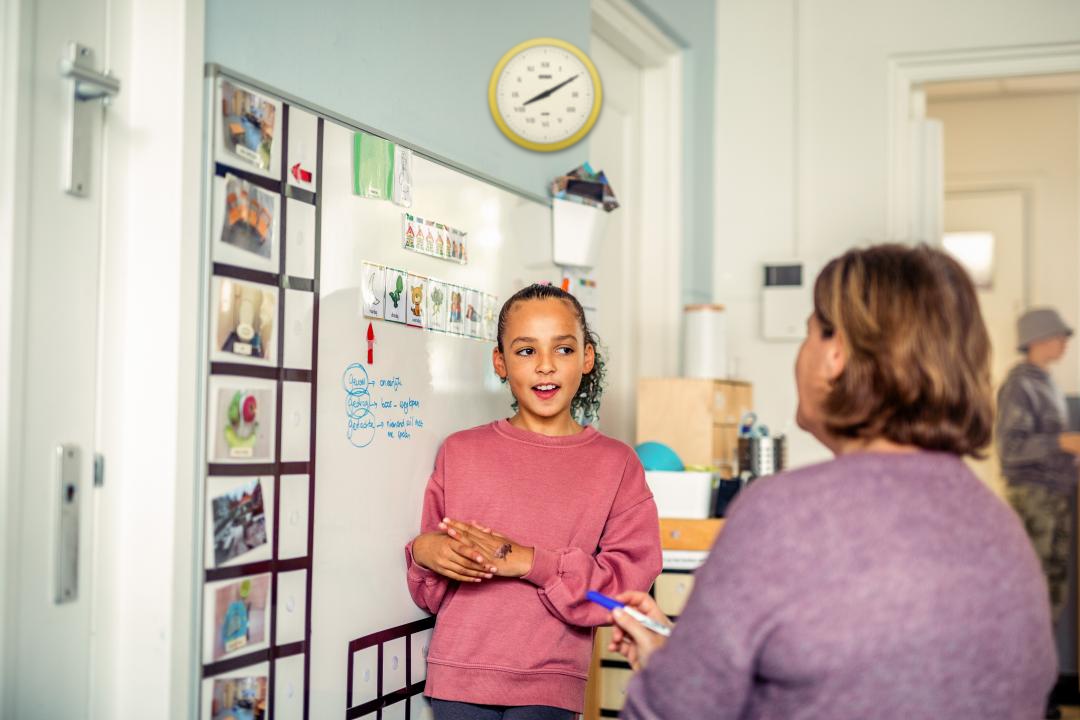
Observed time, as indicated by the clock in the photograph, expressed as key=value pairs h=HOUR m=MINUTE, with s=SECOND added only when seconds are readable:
h=8 m=10
